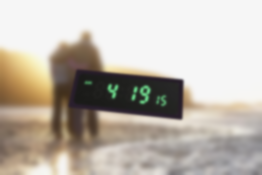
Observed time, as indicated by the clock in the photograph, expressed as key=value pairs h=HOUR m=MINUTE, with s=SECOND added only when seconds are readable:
h=4 m=19
